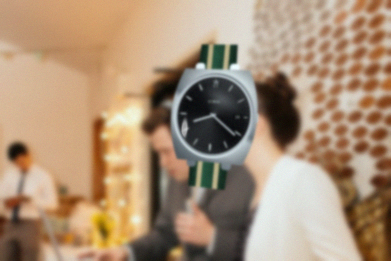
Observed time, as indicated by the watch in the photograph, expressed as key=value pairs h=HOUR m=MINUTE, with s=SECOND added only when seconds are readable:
h=8 m=21
